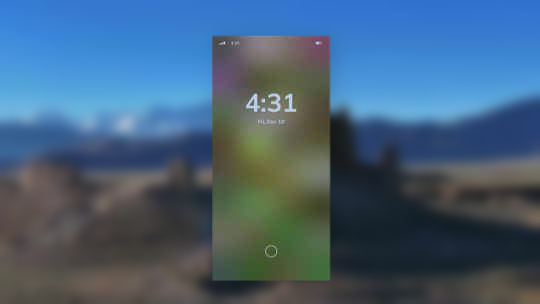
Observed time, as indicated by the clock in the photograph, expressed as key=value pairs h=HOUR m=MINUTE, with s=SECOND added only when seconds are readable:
h=4 m=31
